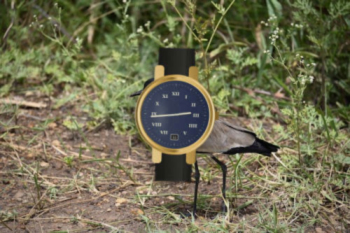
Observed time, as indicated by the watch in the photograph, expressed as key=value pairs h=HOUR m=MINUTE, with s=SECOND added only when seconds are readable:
h=2 m=44
